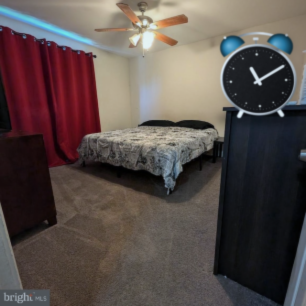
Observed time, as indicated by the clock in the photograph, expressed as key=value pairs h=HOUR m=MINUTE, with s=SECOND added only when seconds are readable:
h=11 m=10
